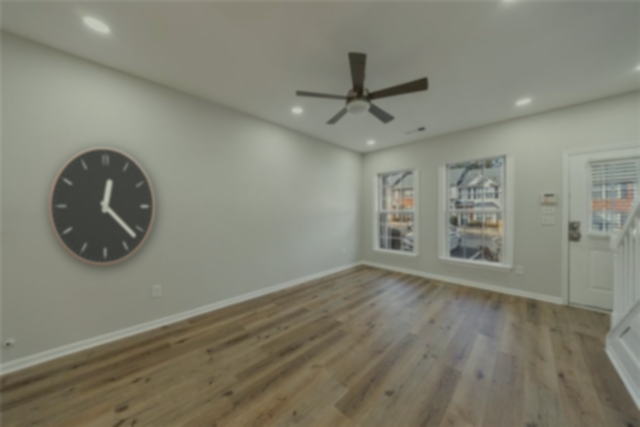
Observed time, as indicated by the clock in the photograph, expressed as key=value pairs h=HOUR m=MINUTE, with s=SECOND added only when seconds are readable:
h=12 m=22
